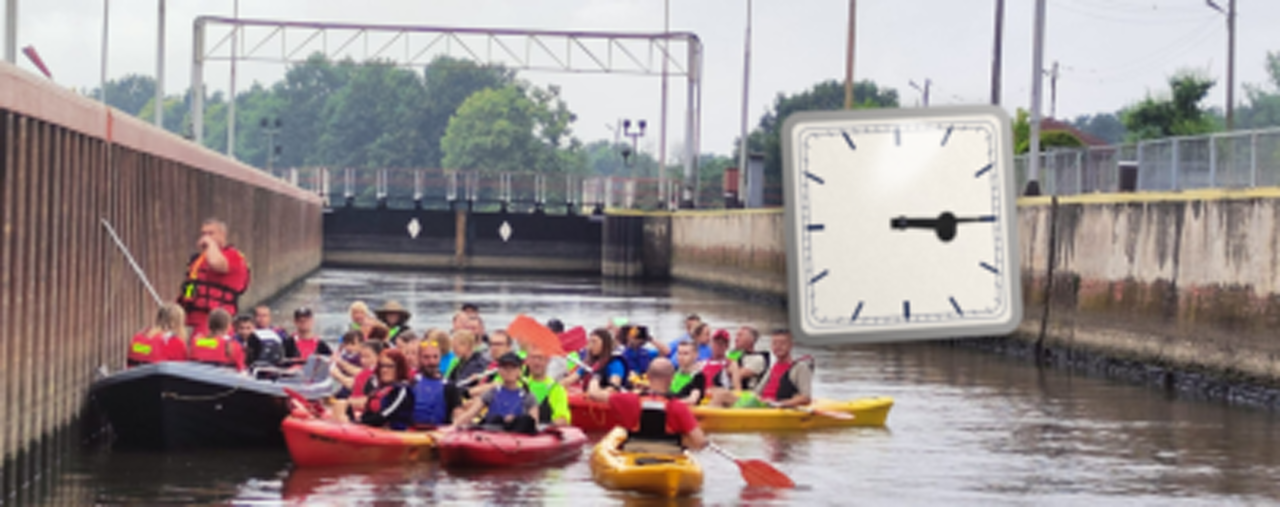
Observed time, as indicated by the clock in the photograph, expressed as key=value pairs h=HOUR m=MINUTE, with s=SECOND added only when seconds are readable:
h=3 m=15
